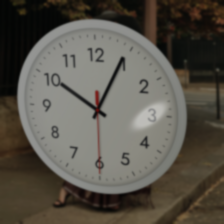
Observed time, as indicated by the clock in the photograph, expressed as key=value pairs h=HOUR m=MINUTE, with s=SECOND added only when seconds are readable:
h=10 m=4 s=30
